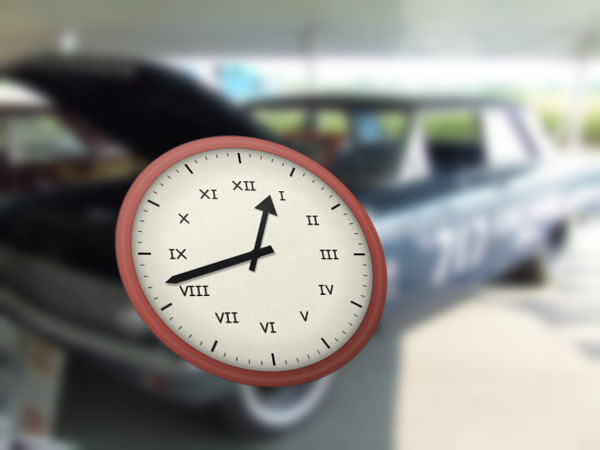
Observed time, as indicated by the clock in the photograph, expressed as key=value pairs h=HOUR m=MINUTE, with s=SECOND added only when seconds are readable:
h=12 m=42
